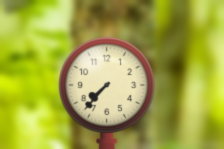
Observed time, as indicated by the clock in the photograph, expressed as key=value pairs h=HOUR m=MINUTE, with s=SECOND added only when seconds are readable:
h=7 m=37
